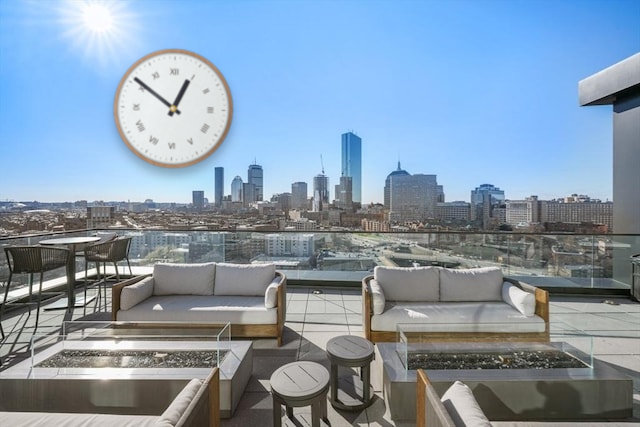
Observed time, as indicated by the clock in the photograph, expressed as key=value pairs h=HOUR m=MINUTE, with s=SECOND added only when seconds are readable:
h=12 m=51
